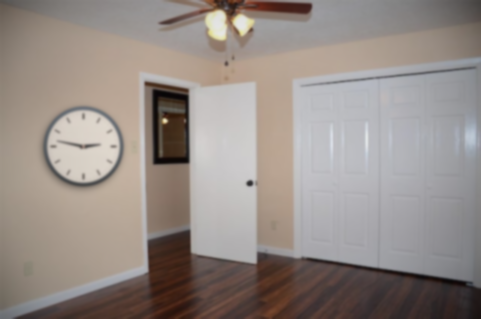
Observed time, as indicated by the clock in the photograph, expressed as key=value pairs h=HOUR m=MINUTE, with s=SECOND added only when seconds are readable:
h=2 m=47
